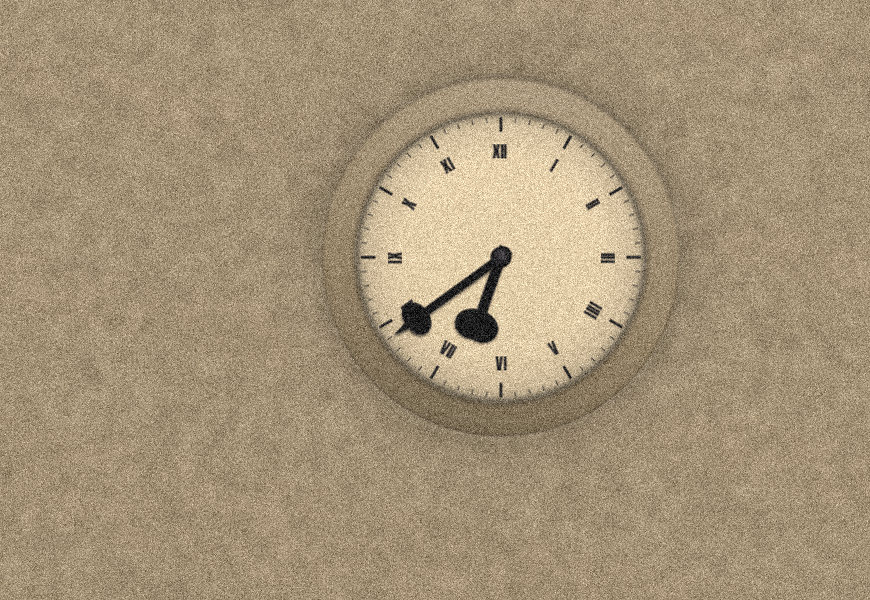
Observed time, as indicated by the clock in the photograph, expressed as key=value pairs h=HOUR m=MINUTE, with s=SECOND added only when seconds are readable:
h=6 m=39
